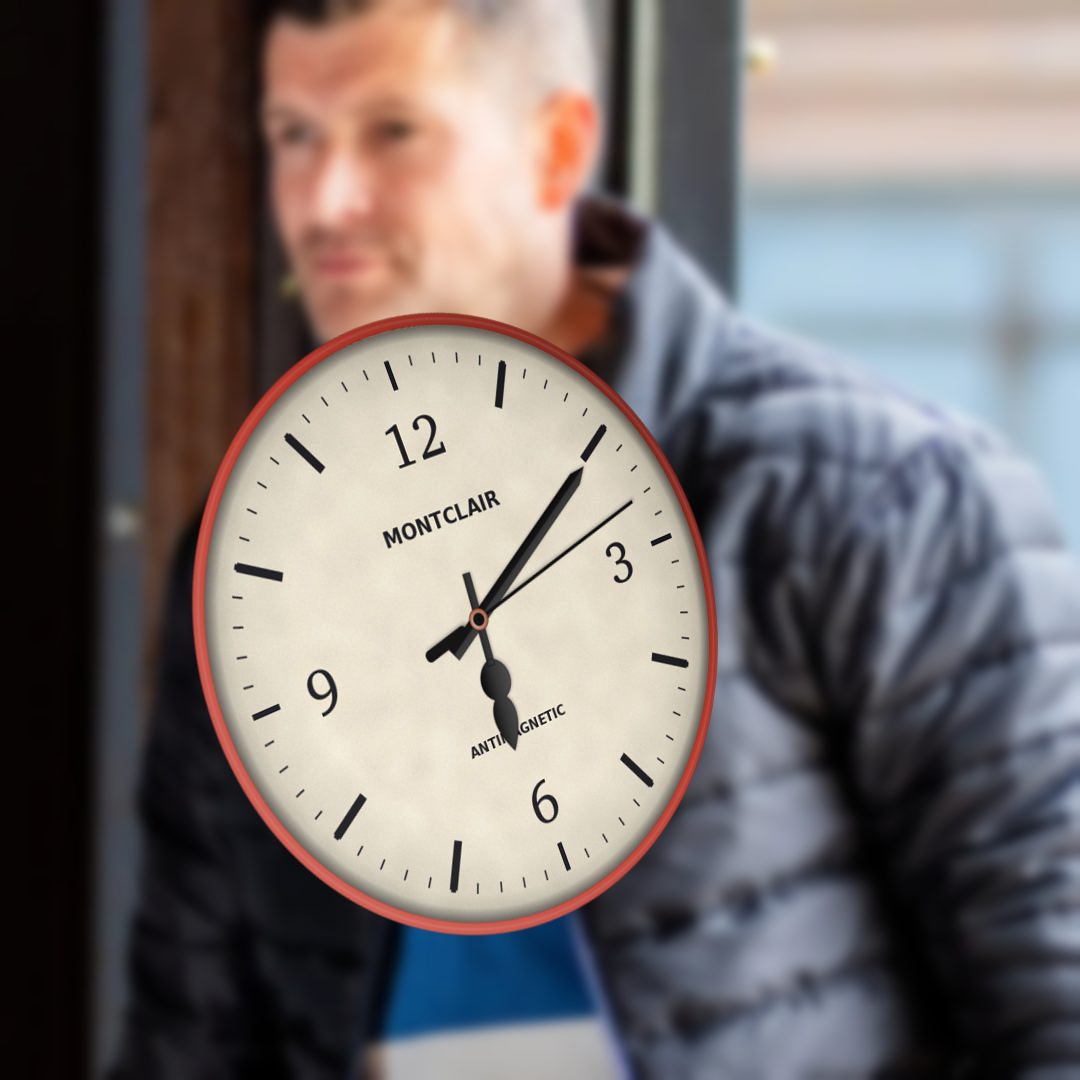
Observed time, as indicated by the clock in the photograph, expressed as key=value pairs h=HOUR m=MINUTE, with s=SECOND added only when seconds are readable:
h=6 m=10 s=13
